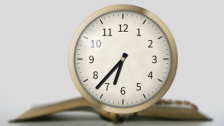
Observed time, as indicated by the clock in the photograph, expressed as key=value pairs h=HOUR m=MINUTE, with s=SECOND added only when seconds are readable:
h=6 m=37
